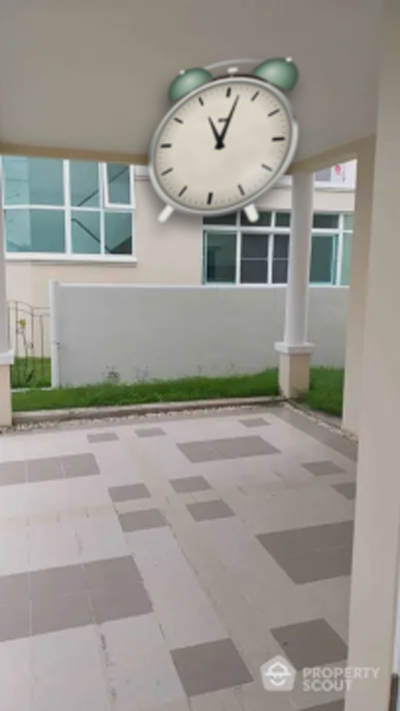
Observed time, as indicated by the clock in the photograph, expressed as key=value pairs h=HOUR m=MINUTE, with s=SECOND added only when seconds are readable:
h=11 m=2
